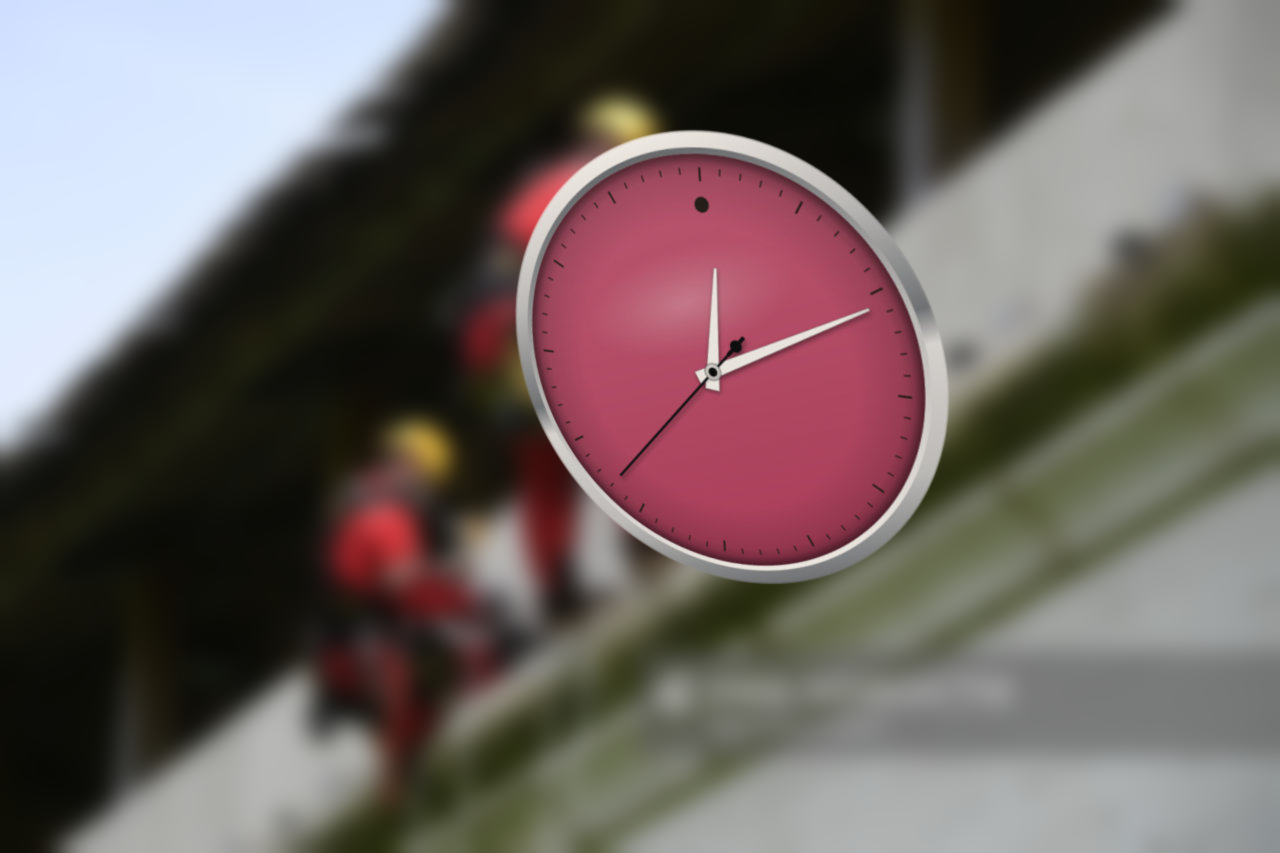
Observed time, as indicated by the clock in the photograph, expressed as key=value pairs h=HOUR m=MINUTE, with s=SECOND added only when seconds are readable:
h=12 m=10 s=37
